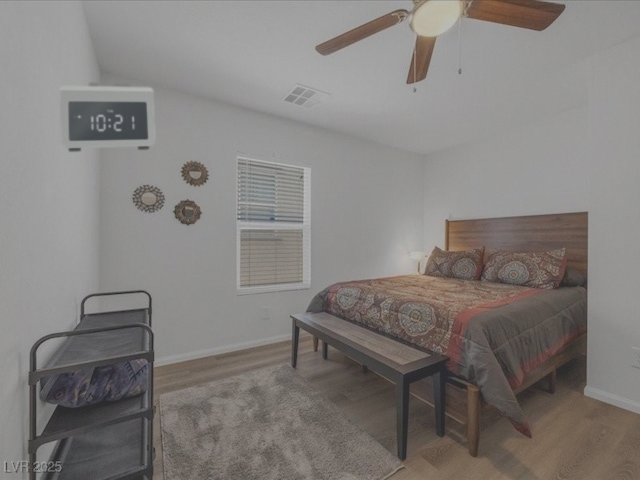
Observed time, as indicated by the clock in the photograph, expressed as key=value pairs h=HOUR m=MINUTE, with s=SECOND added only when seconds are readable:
h=10 m=21
